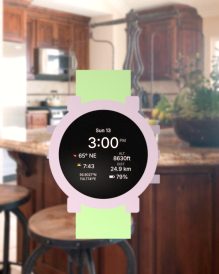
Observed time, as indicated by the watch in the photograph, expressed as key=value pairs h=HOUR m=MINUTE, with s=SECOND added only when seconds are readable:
h=3 m=0
